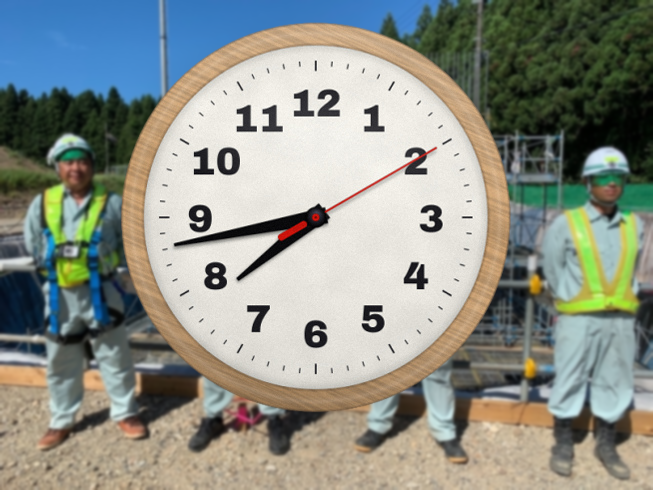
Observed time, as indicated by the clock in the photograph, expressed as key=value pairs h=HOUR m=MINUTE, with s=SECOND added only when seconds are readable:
h=7 m=43 s=10
